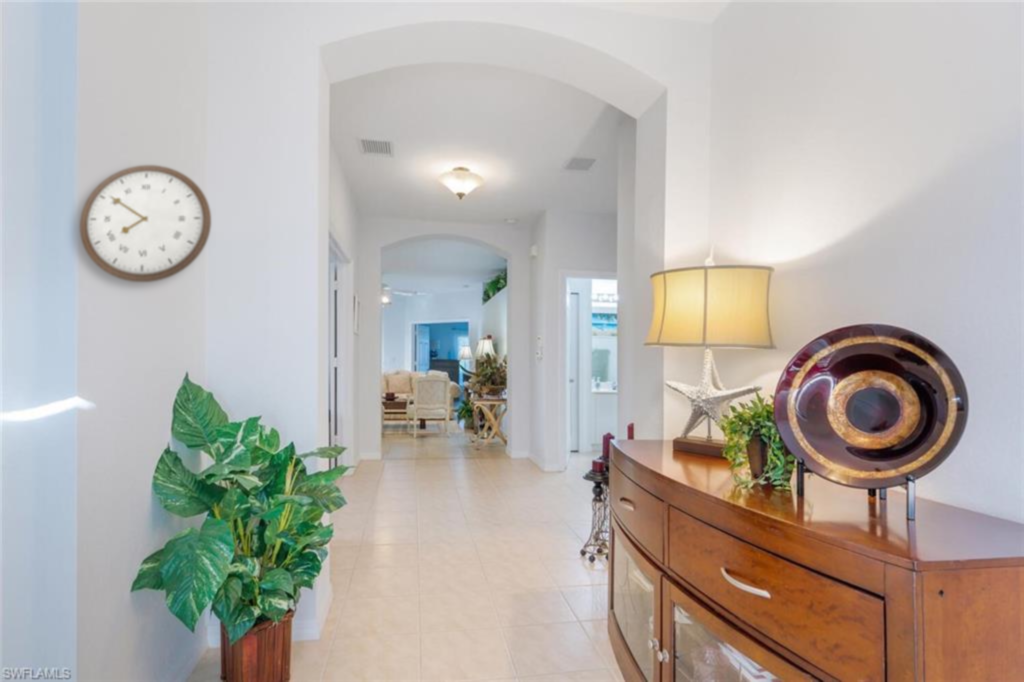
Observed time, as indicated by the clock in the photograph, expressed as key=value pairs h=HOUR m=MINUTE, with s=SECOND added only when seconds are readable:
h=7 m=51
